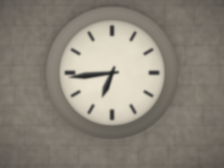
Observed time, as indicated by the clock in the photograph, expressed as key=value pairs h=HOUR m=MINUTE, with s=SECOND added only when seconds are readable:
h=6 m=44
